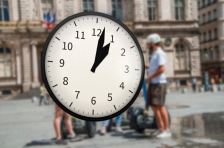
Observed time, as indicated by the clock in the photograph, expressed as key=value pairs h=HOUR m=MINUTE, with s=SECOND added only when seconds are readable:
h=1 m=2
